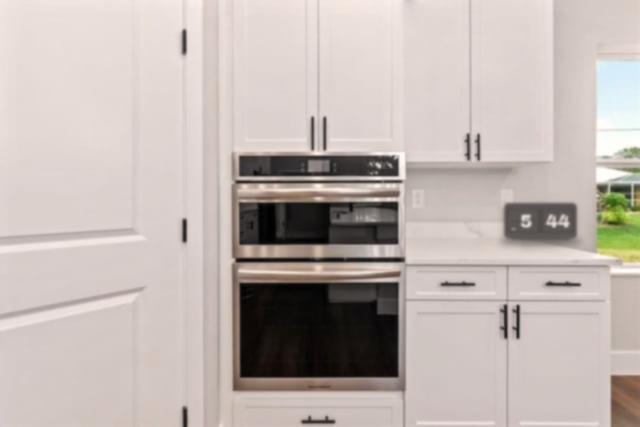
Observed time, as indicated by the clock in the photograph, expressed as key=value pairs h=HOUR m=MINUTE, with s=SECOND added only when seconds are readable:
h=5 m=44
